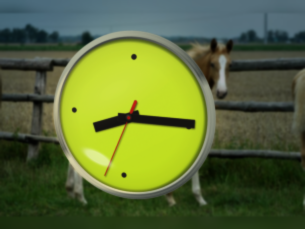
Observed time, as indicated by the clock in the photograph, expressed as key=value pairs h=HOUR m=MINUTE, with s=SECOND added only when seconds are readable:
h=8 m=14 s=33
